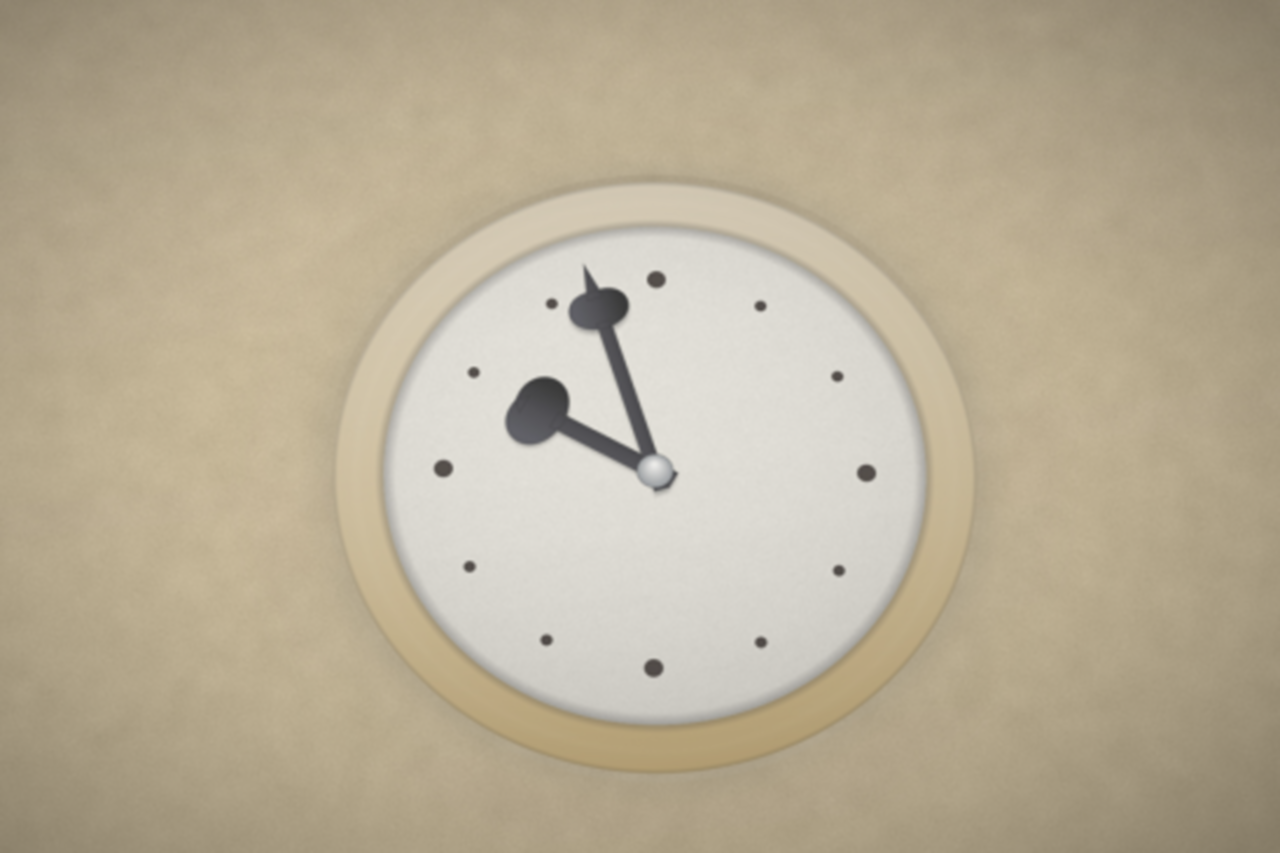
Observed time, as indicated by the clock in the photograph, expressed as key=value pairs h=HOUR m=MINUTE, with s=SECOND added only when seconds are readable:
h=9 m=57
